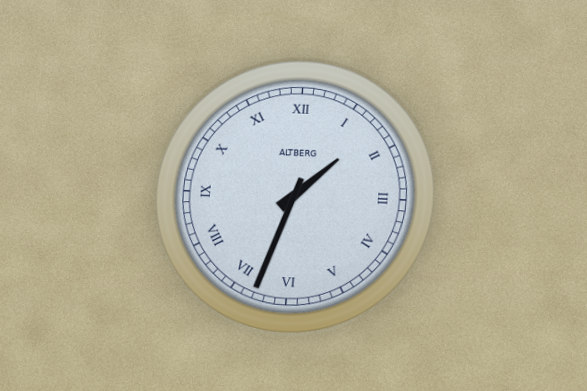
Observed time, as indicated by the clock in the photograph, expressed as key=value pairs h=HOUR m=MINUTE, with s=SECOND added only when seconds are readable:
h=1 m=33
